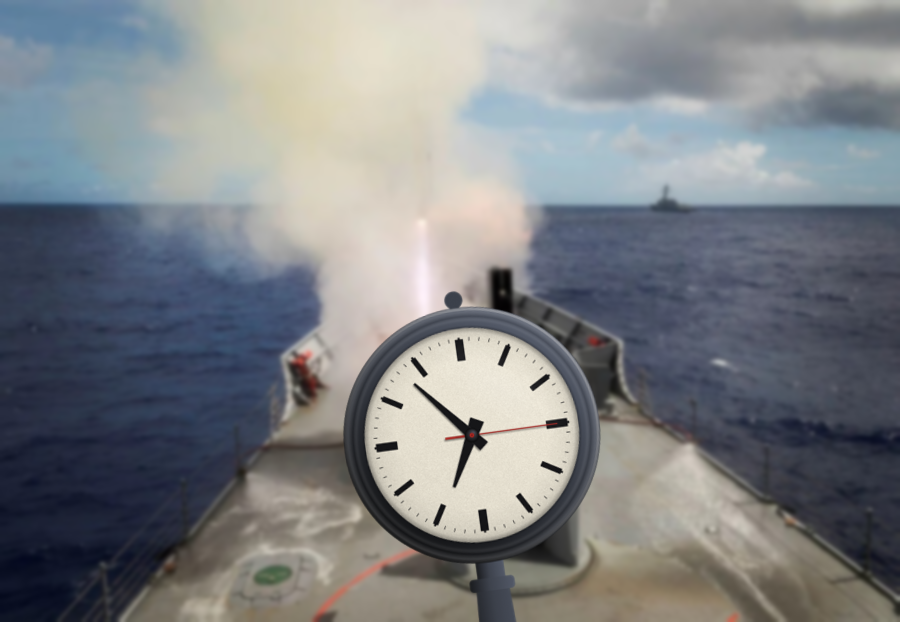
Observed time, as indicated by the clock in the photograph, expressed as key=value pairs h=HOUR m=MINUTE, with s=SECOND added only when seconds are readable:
h=6 m=53 s=15
